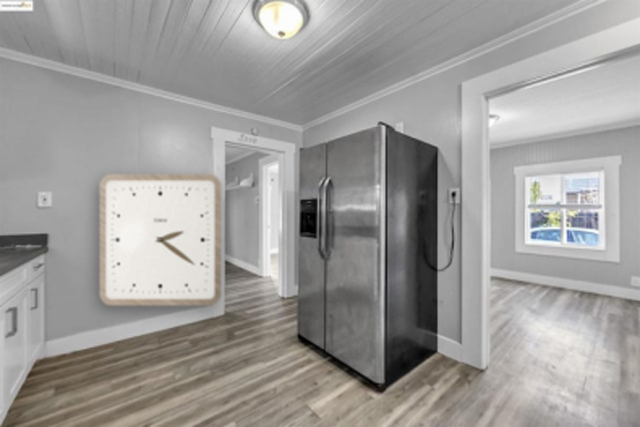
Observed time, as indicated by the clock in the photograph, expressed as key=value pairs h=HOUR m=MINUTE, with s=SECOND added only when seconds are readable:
h=2 m=21
